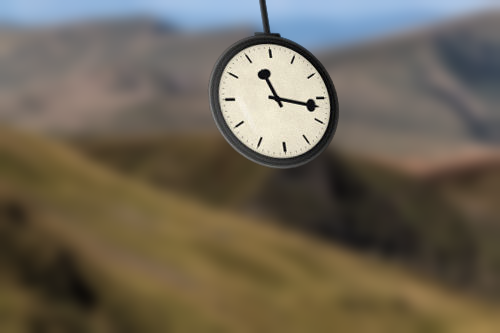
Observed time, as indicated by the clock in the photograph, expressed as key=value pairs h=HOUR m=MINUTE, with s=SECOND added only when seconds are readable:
h=11 m=17
